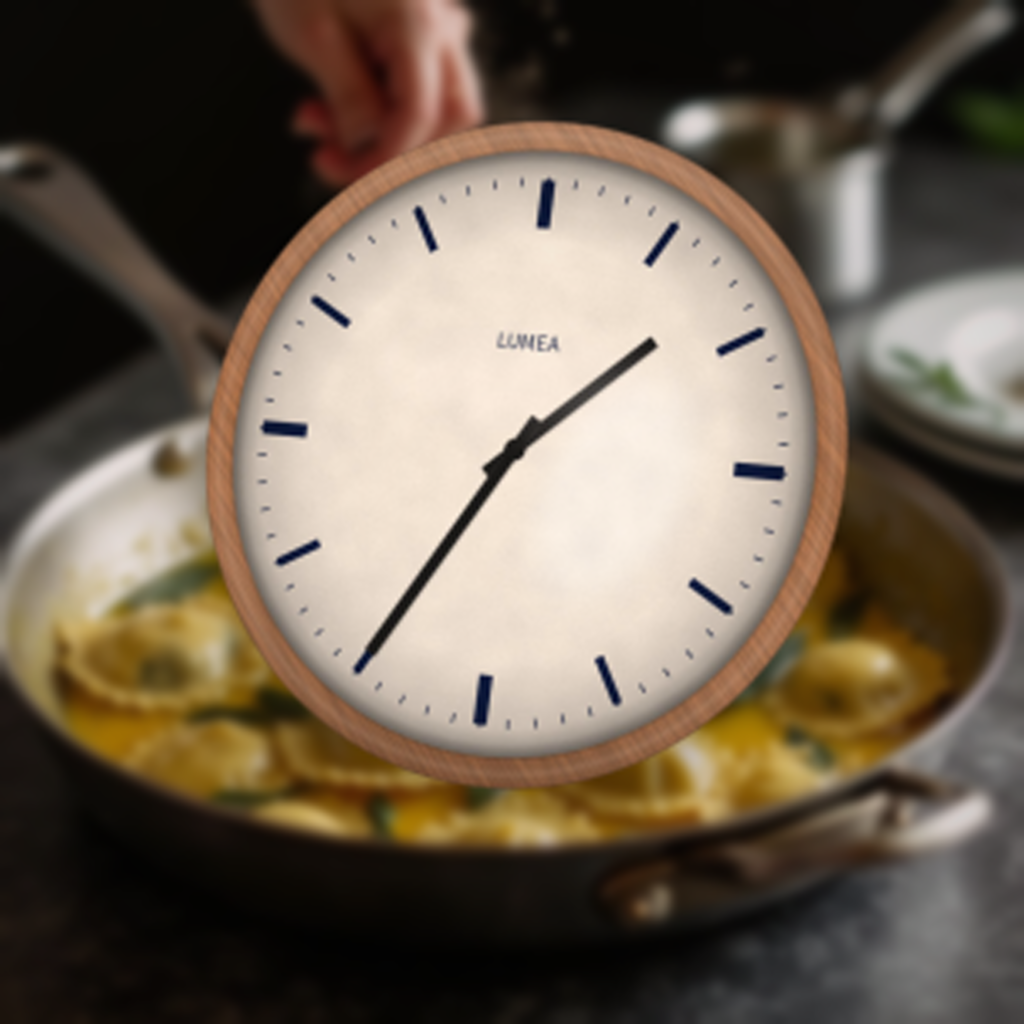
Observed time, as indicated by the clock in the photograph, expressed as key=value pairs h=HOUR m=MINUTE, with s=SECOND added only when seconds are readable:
h=1 m=35
